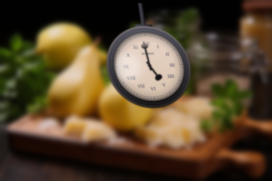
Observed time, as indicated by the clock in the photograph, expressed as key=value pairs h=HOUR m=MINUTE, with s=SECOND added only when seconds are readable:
h=4 m=59
